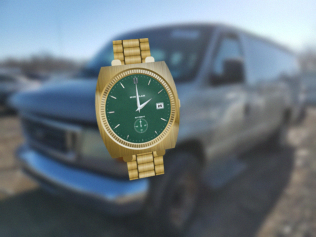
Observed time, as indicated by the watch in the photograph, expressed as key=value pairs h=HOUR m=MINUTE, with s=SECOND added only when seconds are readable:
h=2 m=0
